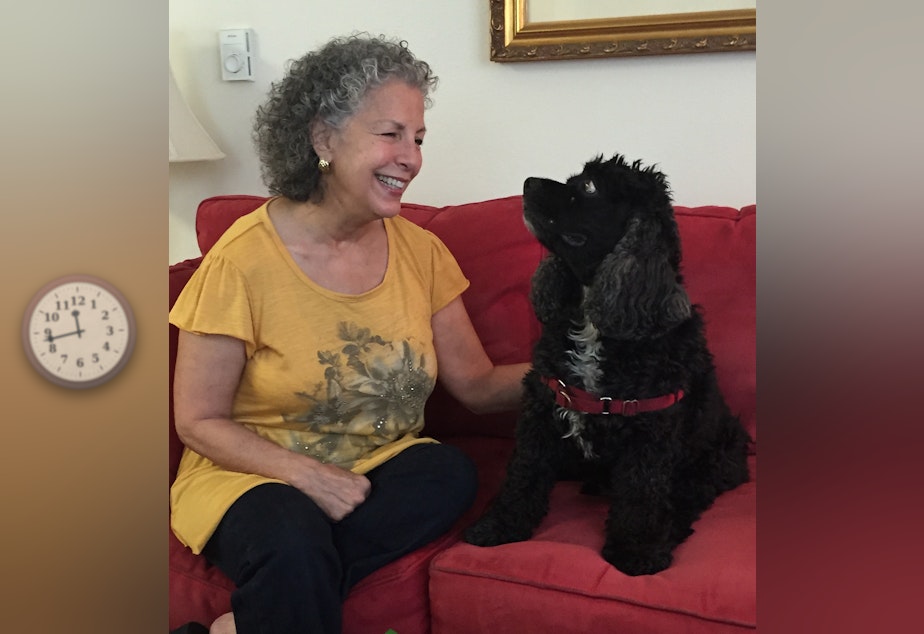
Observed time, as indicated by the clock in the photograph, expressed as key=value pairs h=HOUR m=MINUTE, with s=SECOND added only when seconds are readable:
h=11 m=43
